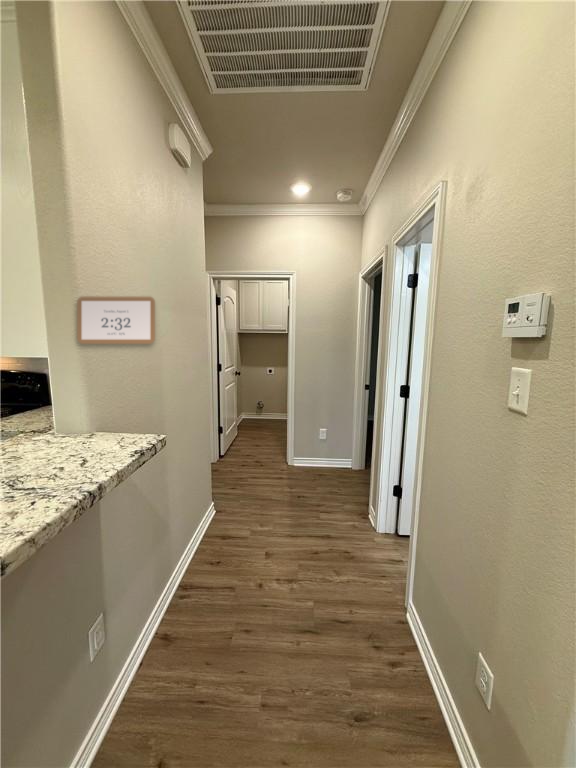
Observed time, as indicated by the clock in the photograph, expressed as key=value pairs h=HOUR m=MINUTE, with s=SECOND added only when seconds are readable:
h=2 m=32
